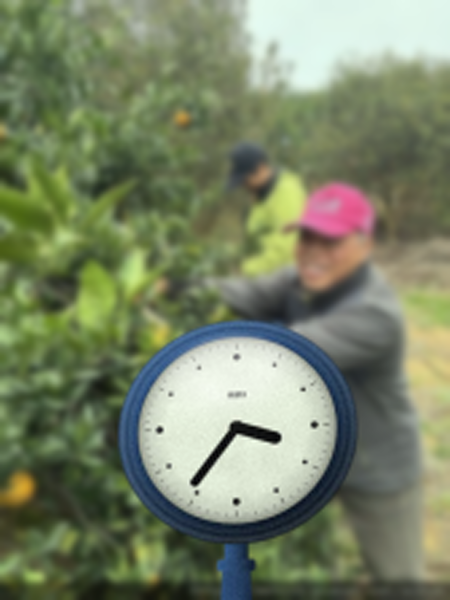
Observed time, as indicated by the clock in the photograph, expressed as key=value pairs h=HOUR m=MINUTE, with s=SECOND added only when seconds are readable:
h=3 m=36
